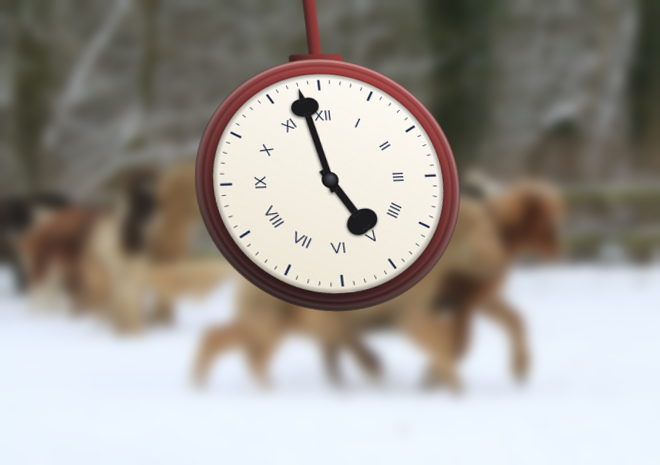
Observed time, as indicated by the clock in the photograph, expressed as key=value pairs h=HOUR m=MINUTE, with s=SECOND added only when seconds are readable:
h=4 m=58
